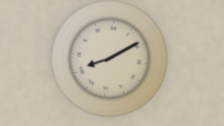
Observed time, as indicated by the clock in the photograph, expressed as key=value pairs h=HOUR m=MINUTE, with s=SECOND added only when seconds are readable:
h=8 m=9
